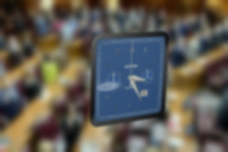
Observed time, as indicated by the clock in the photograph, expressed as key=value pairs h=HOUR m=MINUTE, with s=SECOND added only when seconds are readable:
h=3 m=25
